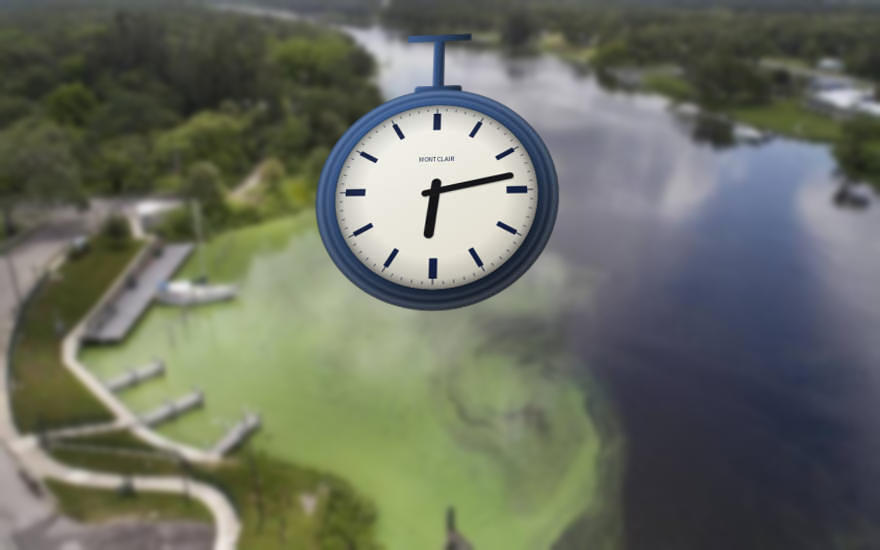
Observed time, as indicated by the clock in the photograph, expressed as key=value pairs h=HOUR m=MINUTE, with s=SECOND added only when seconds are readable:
h=6 m=13
